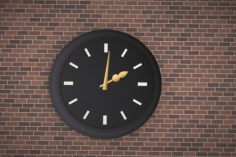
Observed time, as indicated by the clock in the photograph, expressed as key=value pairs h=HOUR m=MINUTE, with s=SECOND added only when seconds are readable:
h=2 m=1
